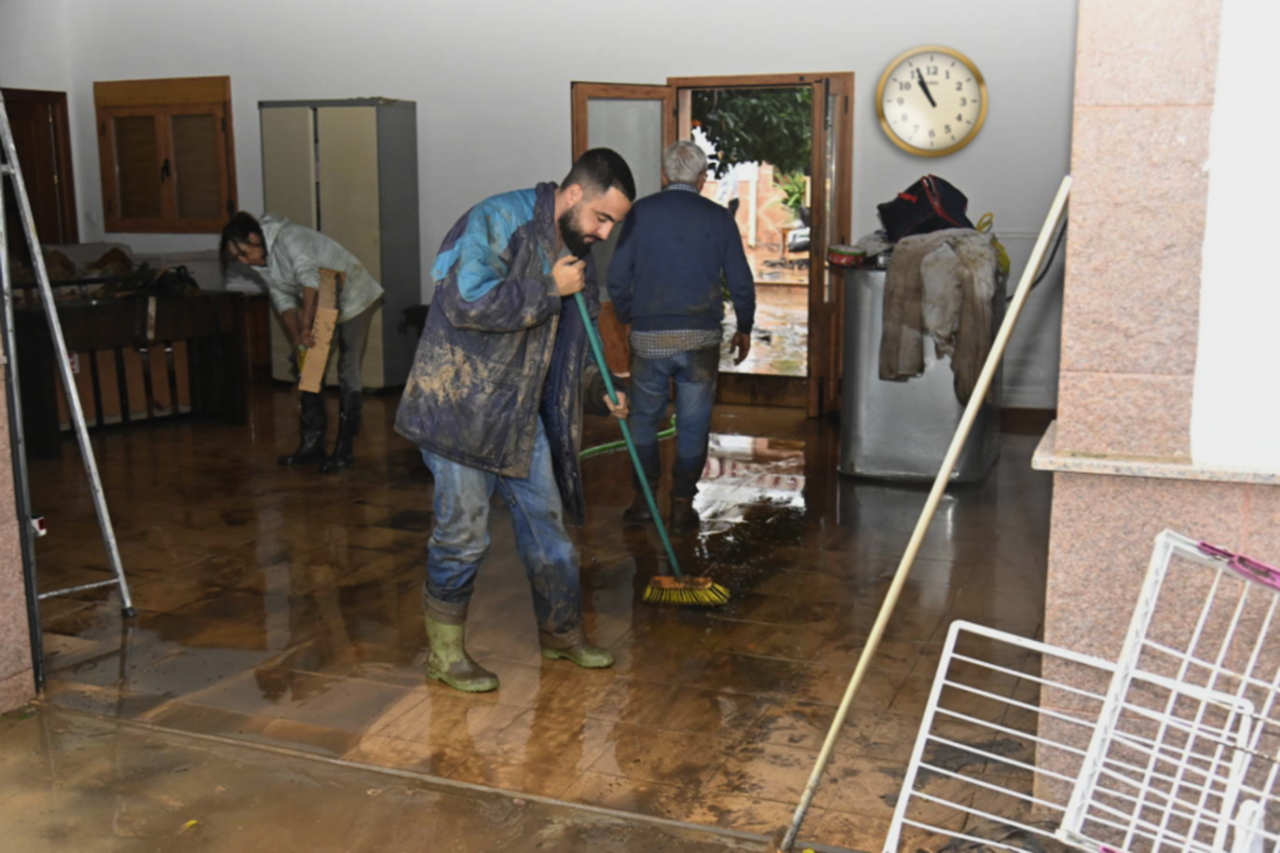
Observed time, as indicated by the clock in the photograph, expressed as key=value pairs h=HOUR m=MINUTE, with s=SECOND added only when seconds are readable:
h=10 m=56
